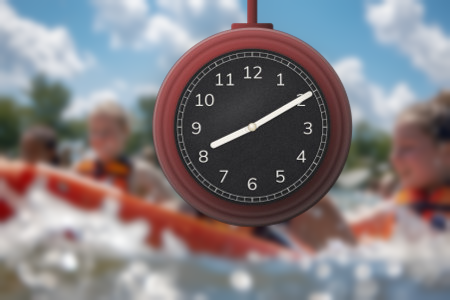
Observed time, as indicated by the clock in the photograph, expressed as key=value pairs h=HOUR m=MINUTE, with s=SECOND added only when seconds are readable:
h=8 m=10
